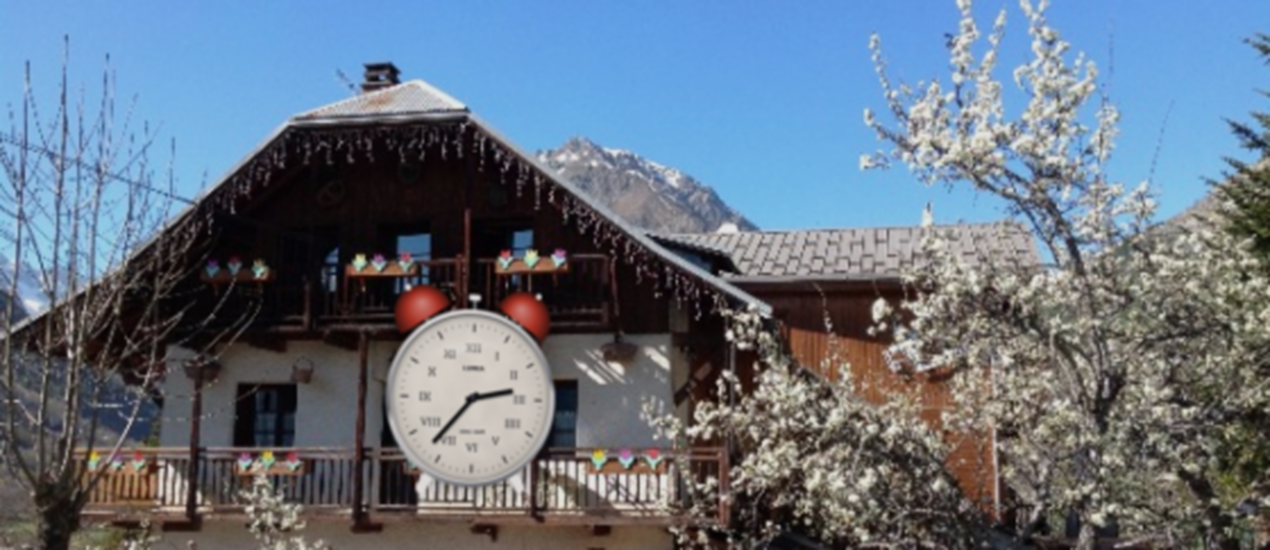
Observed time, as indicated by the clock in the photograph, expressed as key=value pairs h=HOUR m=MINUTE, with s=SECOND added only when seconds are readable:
h=2 m=37
